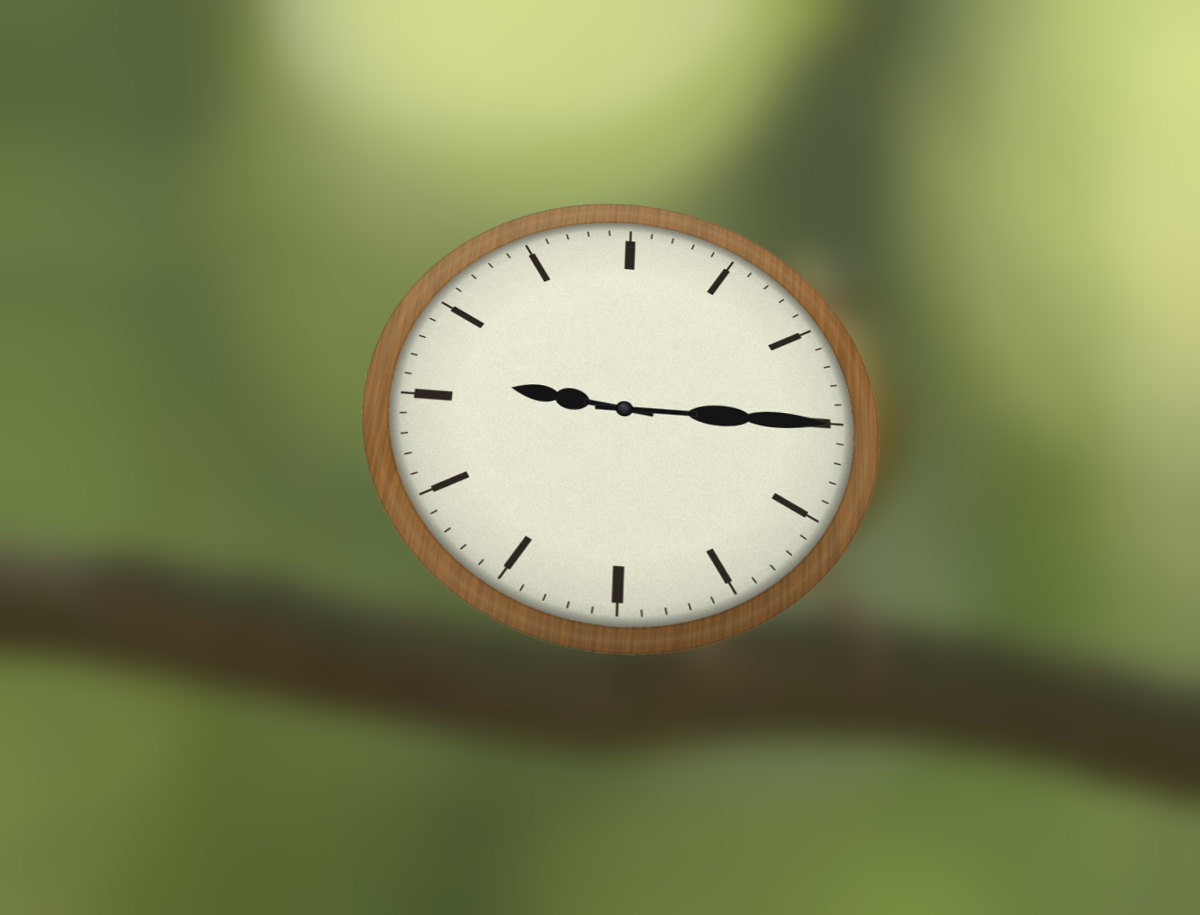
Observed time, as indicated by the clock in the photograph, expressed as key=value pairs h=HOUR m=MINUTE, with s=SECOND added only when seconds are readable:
h=9 m=15
